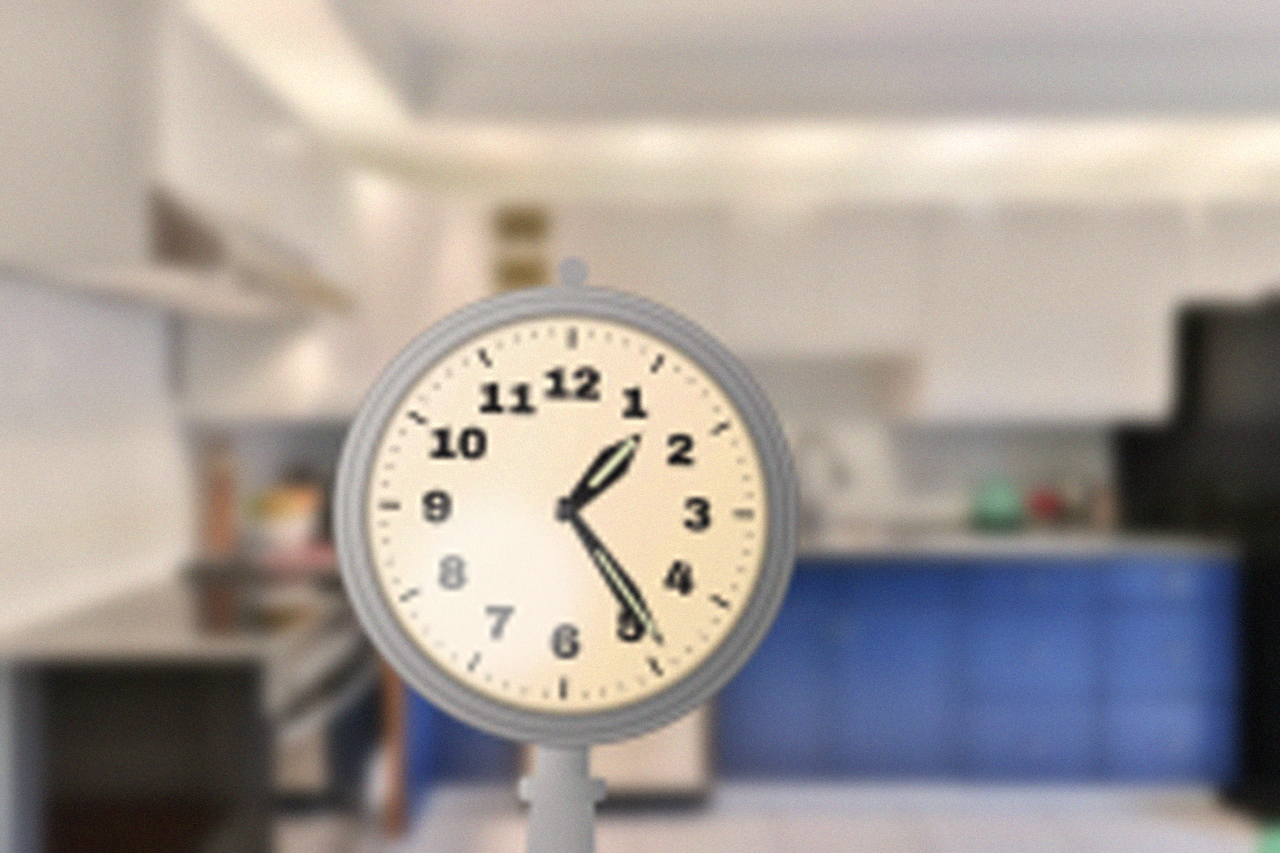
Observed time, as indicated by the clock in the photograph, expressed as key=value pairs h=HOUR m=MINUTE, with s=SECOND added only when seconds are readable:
h=1 m=24
